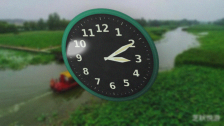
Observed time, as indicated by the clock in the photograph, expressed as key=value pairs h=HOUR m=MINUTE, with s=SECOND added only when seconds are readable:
h=3 m=10
